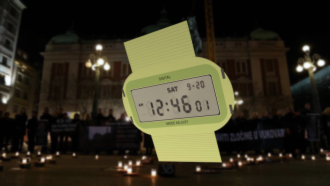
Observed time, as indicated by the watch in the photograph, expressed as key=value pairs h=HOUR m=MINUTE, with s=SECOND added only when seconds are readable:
h=12 m=46 s=1
